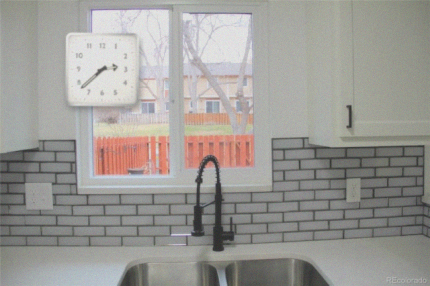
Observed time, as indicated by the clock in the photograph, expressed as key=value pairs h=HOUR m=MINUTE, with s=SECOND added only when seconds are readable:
h=2 m=38
